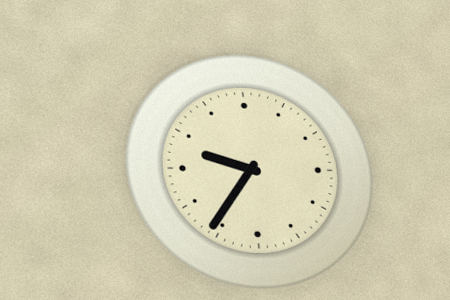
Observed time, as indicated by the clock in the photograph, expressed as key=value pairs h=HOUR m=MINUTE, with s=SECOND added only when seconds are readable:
h=9 m=36
